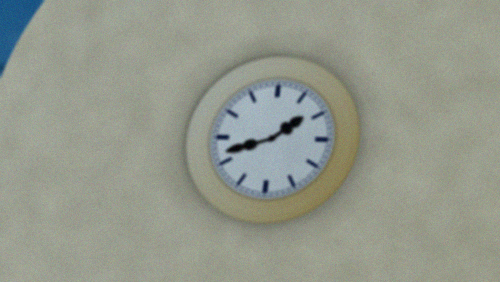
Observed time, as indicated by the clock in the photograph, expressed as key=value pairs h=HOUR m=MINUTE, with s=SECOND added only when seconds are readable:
h=1 m=42
